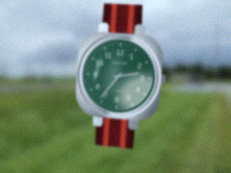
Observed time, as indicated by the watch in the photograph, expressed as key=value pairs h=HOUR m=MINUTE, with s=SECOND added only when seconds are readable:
h=2 m=36
